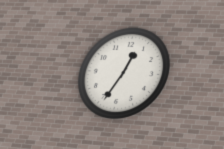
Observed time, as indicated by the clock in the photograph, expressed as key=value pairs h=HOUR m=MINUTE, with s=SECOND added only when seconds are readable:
h=12 m=34
